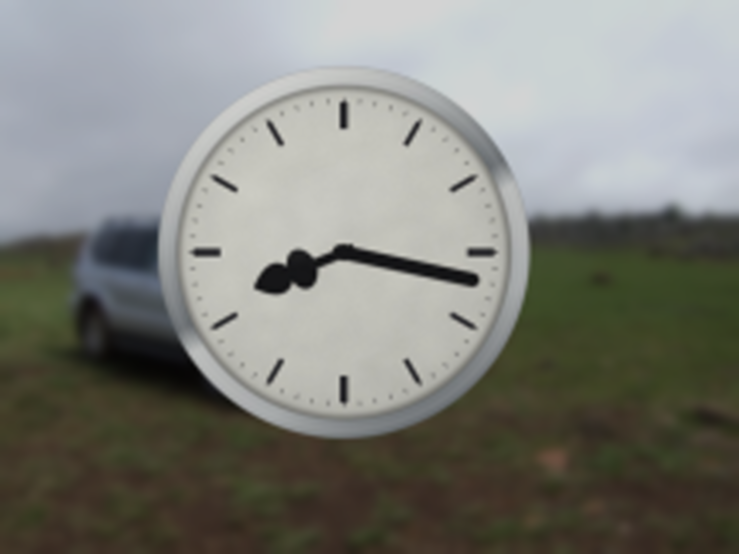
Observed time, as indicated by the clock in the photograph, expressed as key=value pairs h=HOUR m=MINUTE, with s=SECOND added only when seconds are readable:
h=8 m=17
